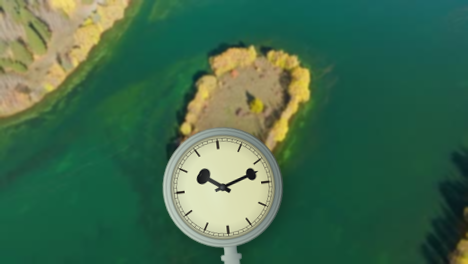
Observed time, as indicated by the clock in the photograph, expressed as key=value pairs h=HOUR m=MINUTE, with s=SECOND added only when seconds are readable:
h=10 m=12
